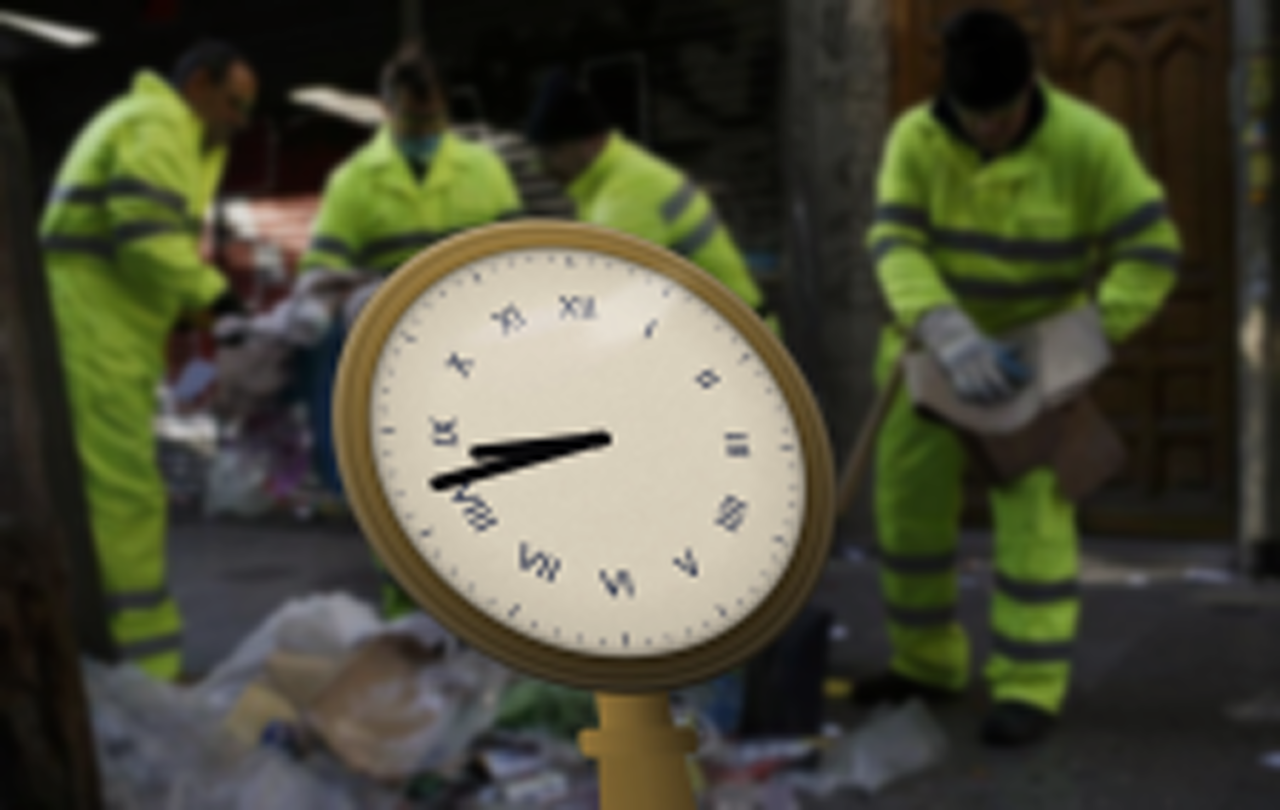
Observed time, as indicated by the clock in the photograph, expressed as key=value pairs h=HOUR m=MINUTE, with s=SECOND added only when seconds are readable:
h=8 m=42
